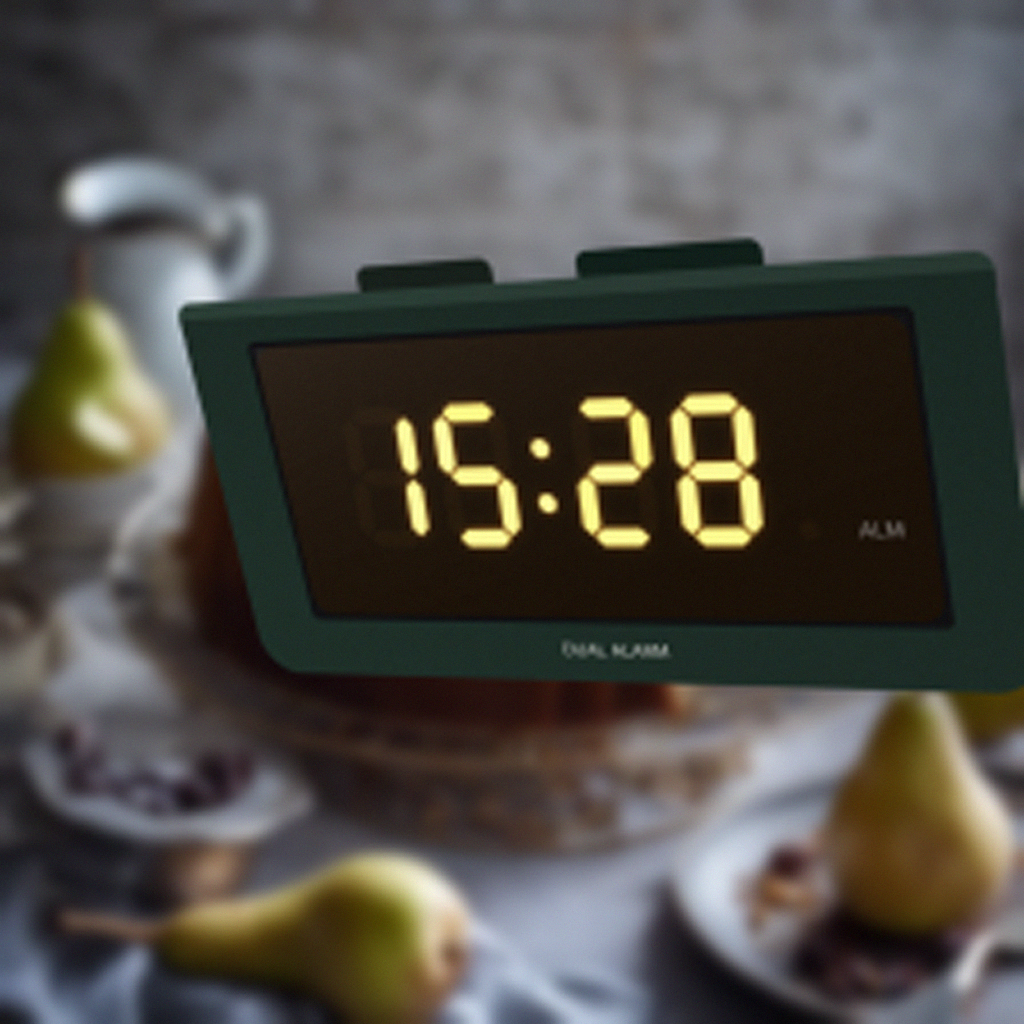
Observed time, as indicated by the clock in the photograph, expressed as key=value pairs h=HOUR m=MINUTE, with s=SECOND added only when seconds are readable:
h=15 m=28
